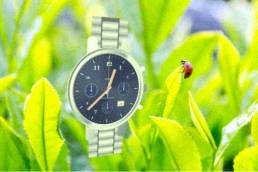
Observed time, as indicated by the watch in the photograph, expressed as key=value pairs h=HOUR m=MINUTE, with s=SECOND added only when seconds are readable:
h=12 m=38
